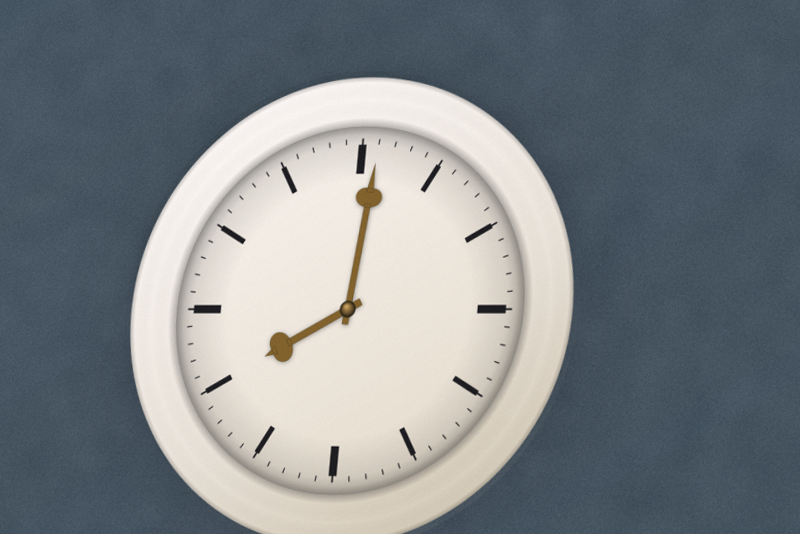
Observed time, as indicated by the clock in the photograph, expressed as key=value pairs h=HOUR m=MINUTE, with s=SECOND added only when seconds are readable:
h=8 m=1
